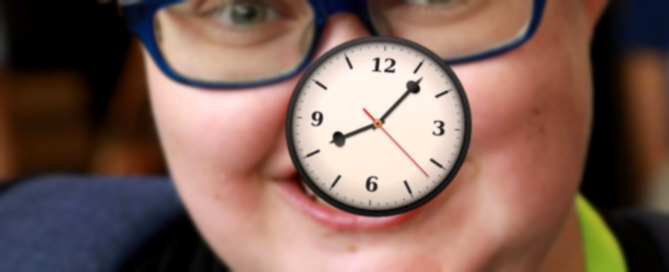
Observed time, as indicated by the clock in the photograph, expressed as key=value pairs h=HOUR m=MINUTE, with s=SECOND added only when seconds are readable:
h=8 m=6 s=22
